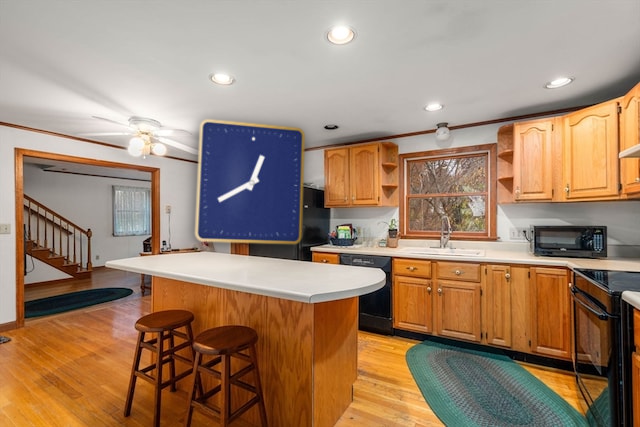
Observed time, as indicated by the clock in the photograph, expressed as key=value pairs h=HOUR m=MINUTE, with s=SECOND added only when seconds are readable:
h=12 m=40
